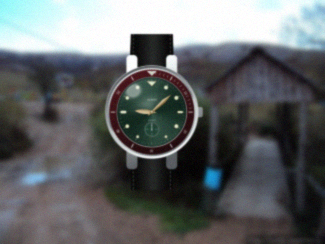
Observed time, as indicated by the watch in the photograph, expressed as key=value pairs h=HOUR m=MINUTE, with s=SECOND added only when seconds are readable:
h=9 m=8
